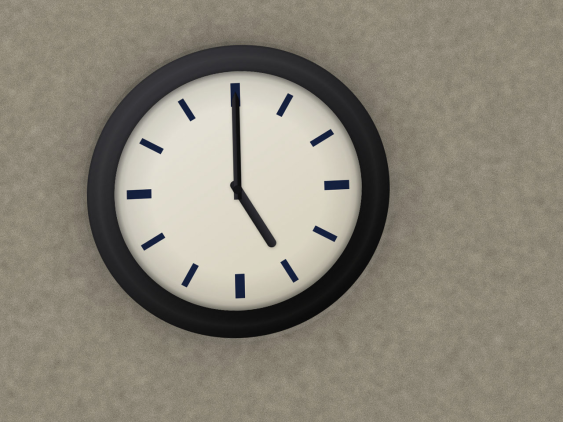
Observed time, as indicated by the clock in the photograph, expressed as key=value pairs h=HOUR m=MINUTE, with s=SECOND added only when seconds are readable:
h=5 m=0
